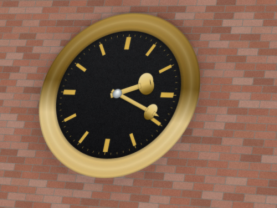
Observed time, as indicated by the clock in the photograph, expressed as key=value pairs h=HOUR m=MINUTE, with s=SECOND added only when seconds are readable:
h=2 m=19
